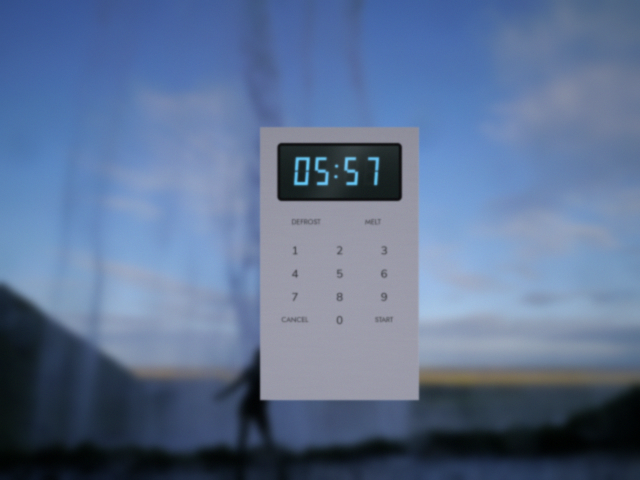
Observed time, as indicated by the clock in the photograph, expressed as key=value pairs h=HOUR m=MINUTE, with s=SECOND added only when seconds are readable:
h=5 m=57
